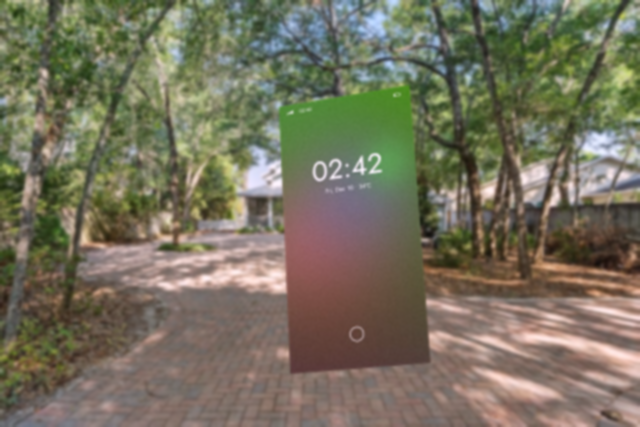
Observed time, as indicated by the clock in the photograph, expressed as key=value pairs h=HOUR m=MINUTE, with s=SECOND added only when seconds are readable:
h=2 m=42
